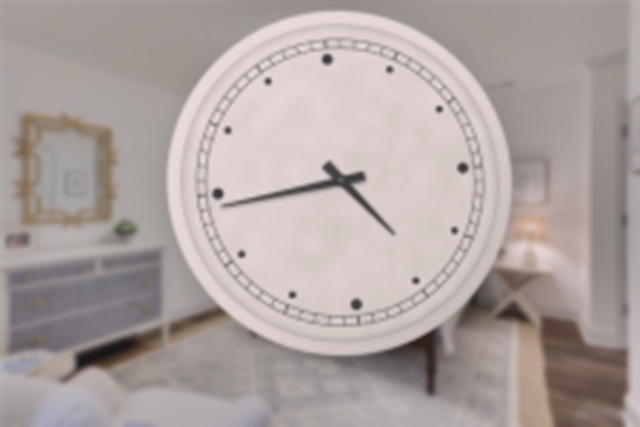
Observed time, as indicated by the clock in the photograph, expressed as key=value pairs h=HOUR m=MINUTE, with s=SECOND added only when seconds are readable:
h=4 m=44
